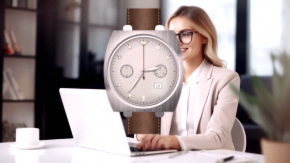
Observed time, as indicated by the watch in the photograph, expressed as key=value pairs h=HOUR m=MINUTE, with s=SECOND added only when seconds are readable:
h=2 m=36
